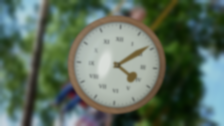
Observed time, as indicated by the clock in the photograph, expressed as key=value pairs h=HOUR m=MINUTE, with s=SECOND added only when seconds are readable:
h=4 m=9
